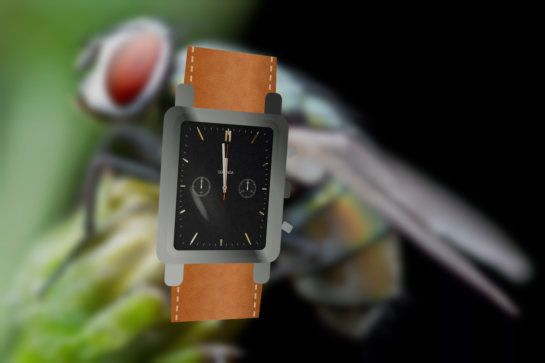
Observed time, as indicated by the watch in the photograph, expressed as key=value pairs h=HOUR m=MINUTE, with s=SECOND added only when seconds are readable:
h=11 m=59
